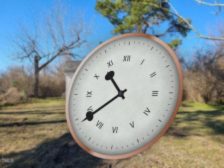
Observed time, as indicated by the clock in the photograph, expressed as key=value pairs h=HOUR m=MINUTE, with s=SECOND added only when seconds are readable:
h=10 m=39
